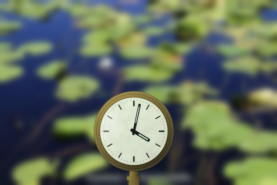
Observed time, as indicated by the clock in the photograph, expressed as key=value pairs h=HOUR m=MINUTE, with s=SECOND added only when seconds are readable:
h=4 m=2
